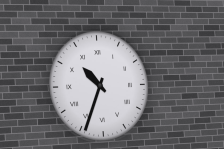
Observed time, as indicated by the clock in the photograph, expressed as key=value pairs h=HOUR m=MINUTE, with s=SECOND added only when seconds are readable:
h=10 m=34
